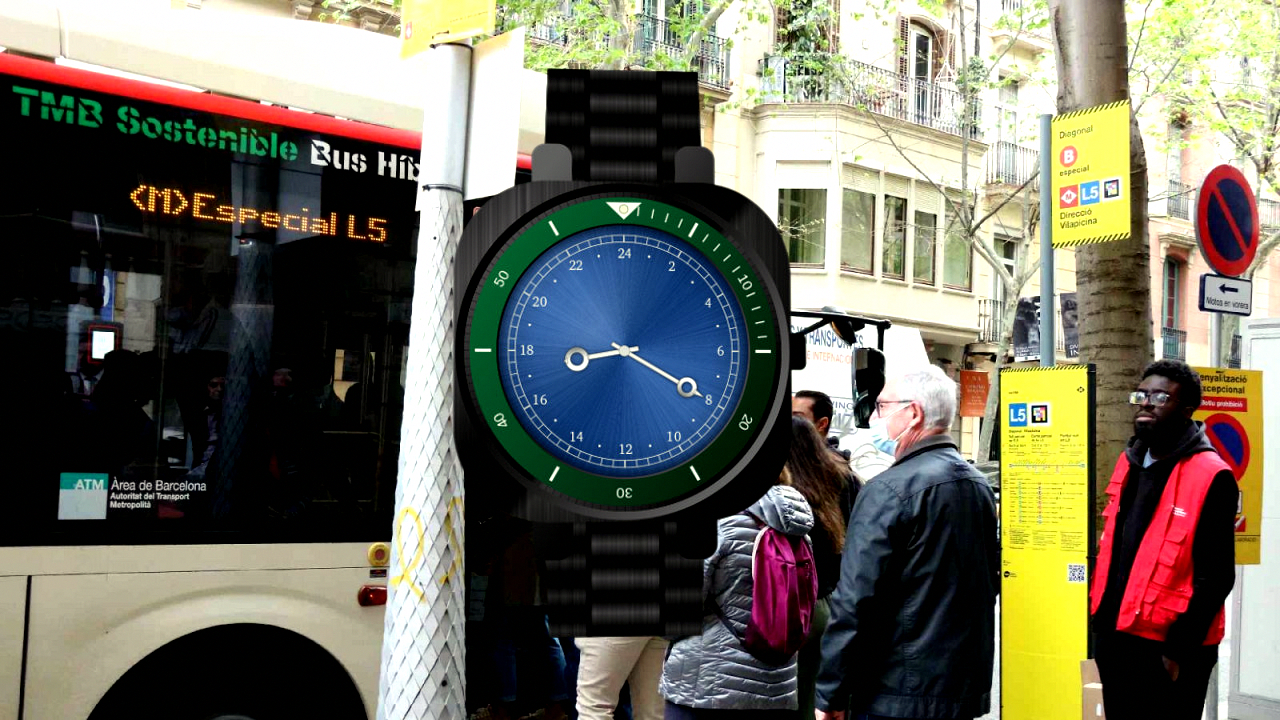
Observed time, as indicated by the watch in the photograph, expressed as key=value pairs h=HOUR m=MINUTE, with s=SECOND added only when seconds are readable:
h=17 m=20
